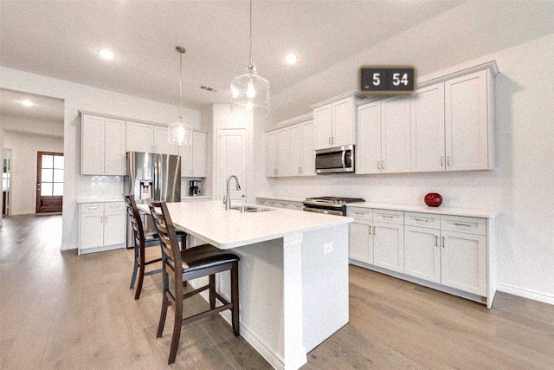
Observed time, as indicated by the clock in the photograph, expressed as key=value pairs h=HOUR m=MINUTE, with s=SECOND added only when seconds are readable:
h=5 m=54
